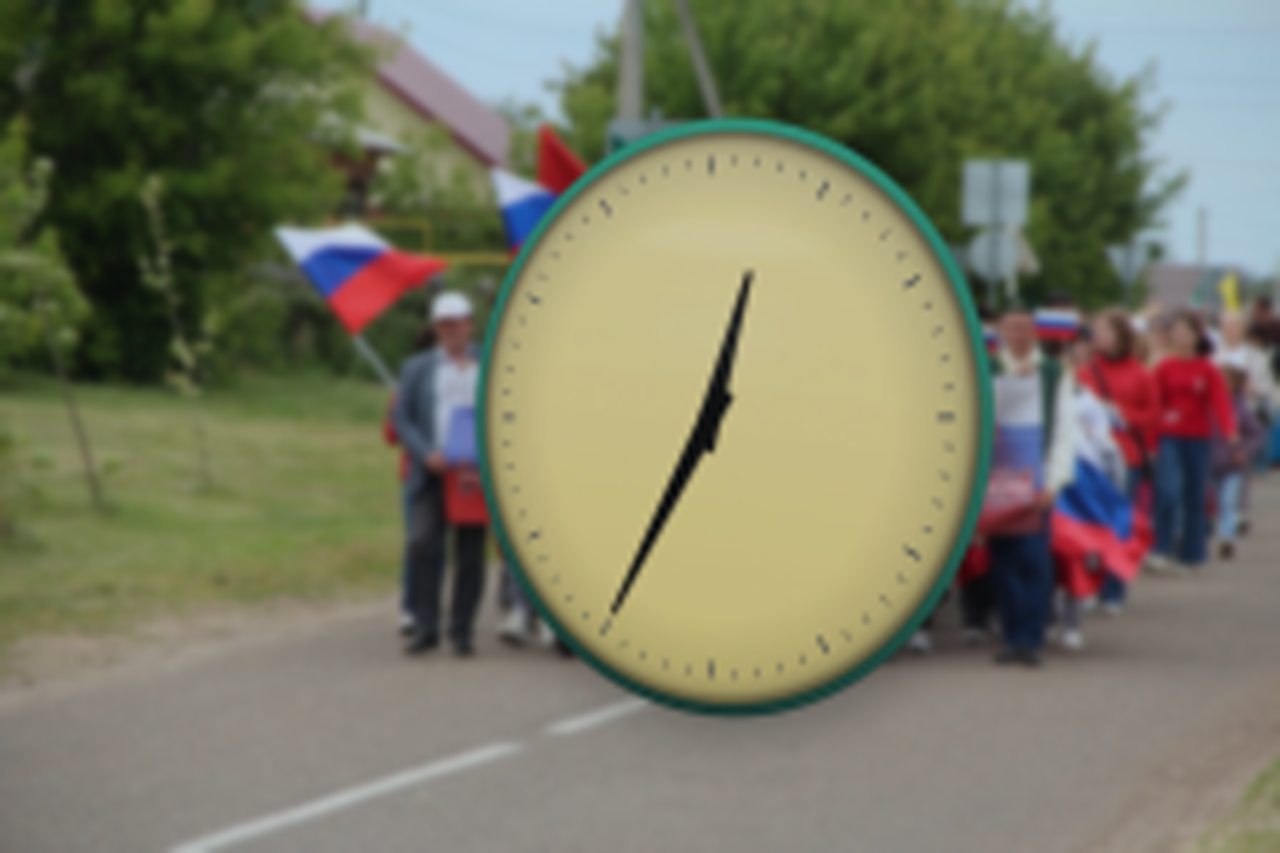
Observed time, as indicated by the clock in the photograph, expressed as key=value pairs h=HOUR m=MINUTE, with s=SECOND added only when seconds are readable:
h=12 m=35
